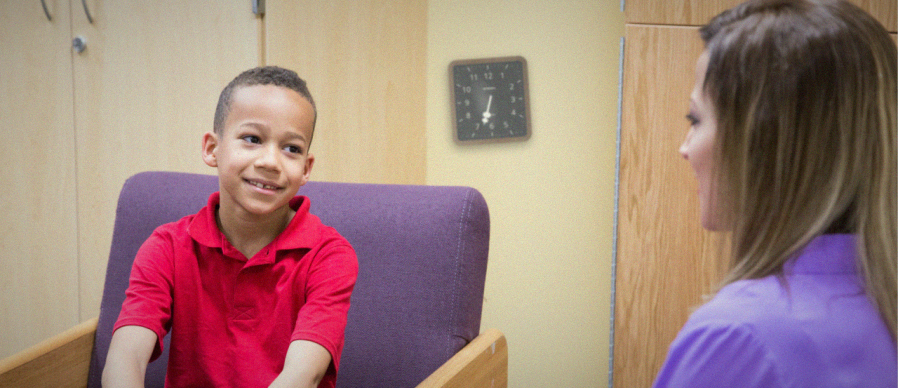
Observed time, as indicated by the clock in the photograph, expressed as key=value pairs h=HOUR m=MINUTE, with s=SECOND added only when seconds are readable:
h=6 m=33
